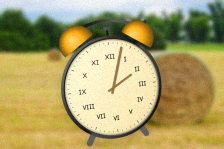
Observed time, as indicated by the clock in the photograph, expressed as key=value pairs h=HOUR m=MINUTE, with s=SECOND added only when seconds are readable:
h=2 m=3
